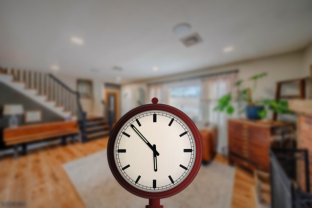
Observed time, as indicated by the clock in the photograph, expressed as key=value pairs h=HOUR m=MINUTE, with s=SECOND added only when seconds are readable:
h=5 m=53
